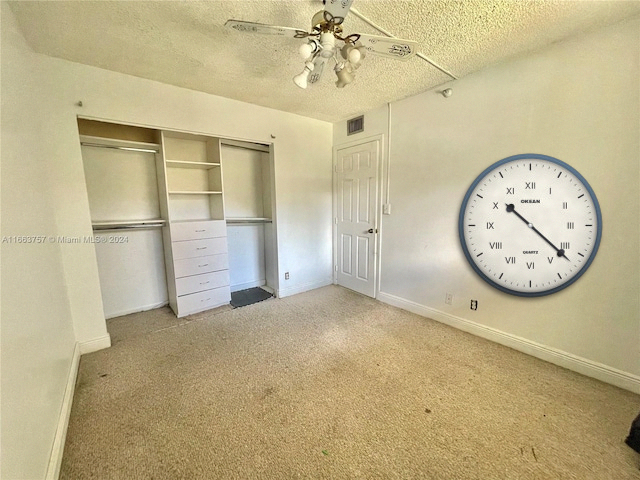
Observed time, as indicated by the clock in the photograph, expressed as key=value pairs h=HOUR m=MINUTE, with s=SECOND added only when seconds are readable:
h=10 m=22
